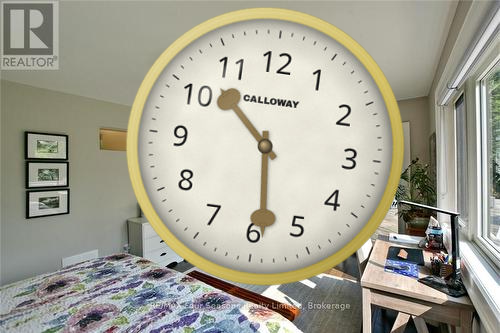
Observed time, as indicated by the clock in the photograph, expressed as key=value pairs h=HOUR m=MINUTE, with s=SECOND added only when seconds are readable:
h=10 m=29
